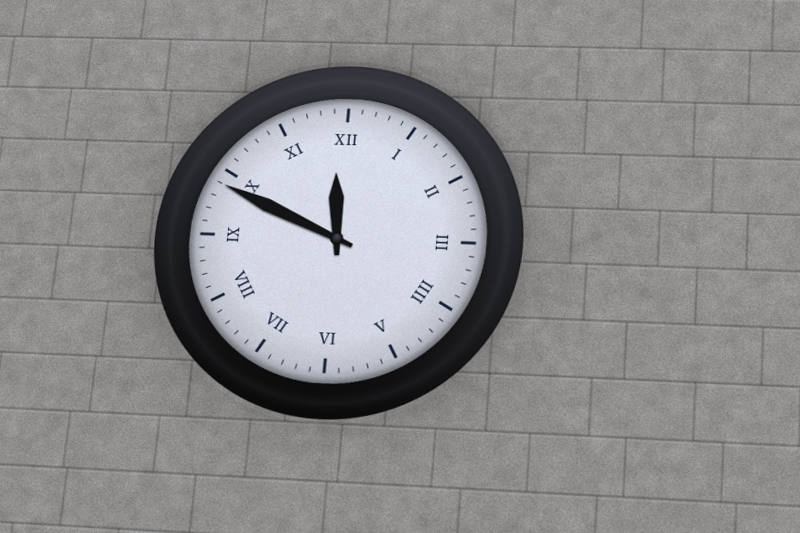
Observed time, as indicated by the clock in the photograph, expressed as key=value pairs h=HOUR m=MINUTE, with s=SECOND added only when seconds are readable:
h=11 m=49
